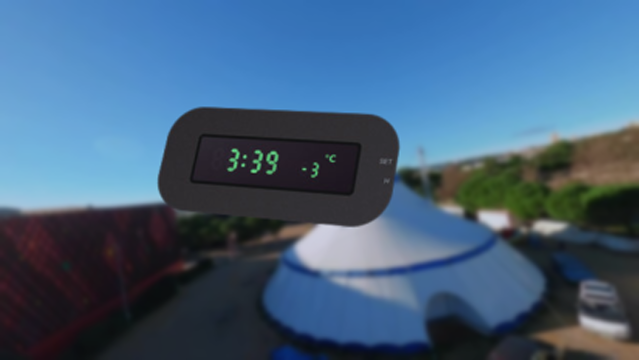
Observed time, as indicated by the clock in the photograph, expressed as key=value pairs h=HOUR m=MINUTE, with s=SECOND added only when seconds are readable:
h=3 m=39
